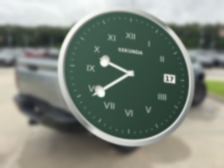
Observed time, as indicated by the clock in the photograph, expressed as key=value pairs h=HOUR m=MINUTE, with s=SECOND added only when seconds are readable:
h=9 m=39
